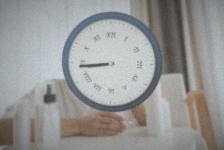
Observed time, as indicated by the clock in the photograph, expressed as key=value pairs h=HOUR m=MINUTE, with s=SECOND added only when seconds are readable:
h=8 m=44
